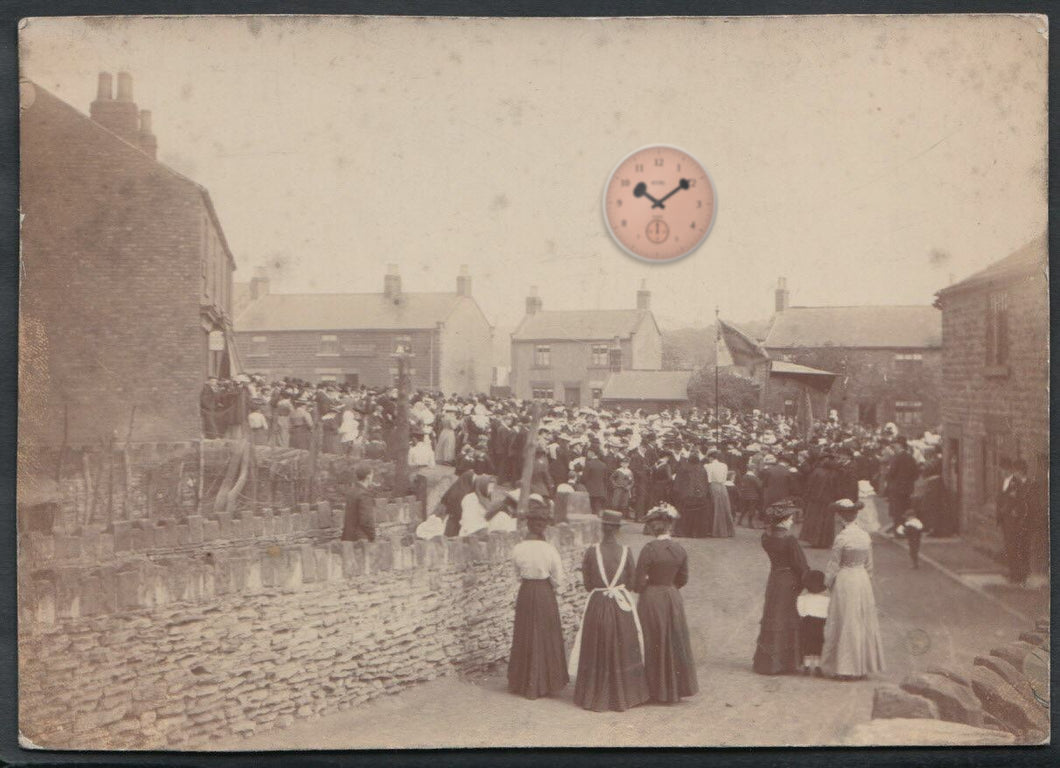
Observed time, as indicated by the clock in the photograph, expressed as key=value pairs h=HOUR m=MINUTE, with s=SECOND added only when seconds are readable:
h=10 m=9
